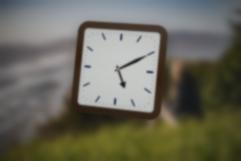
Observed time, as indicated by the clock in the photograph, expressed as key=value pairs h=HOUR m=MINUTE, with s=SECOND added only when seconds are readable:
h=5 m=10
